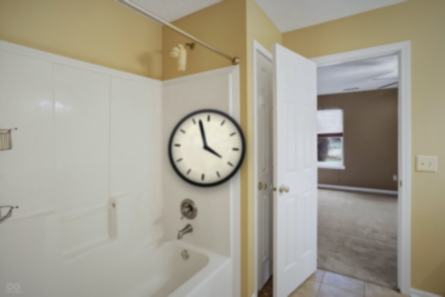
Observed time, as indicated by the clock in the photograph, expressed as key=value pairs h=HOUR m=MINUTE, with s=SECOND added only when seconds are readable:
h=3 m=57
